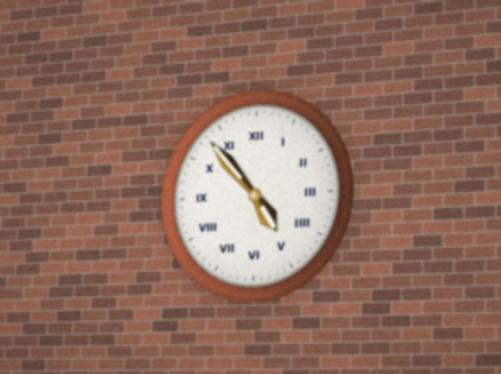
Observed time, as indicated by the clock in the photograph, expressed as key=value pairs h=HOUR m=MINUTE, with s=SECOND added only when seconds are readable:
h=4 m=53
